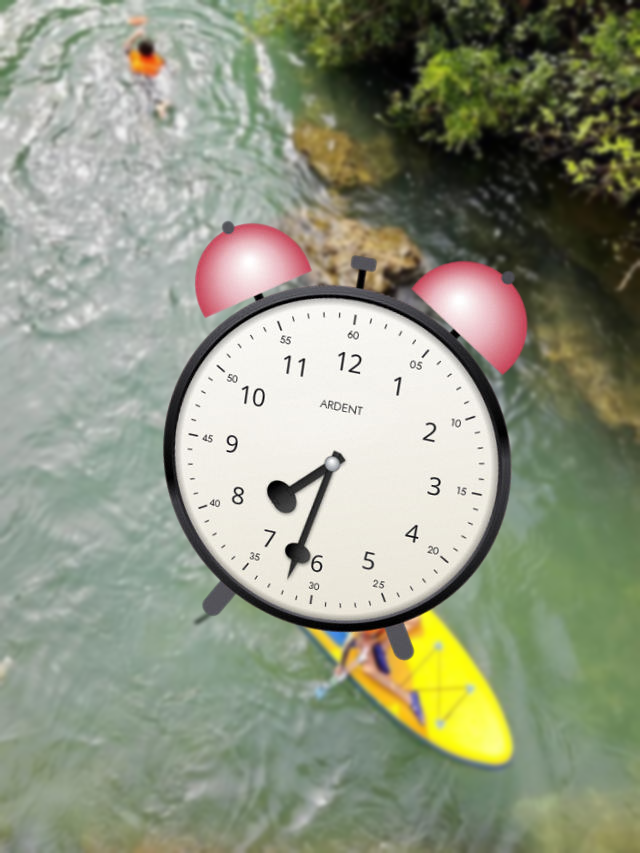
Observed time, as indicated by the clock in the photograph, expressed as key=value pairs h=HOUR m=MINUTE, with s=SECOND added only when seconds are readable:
h=7 m=32
